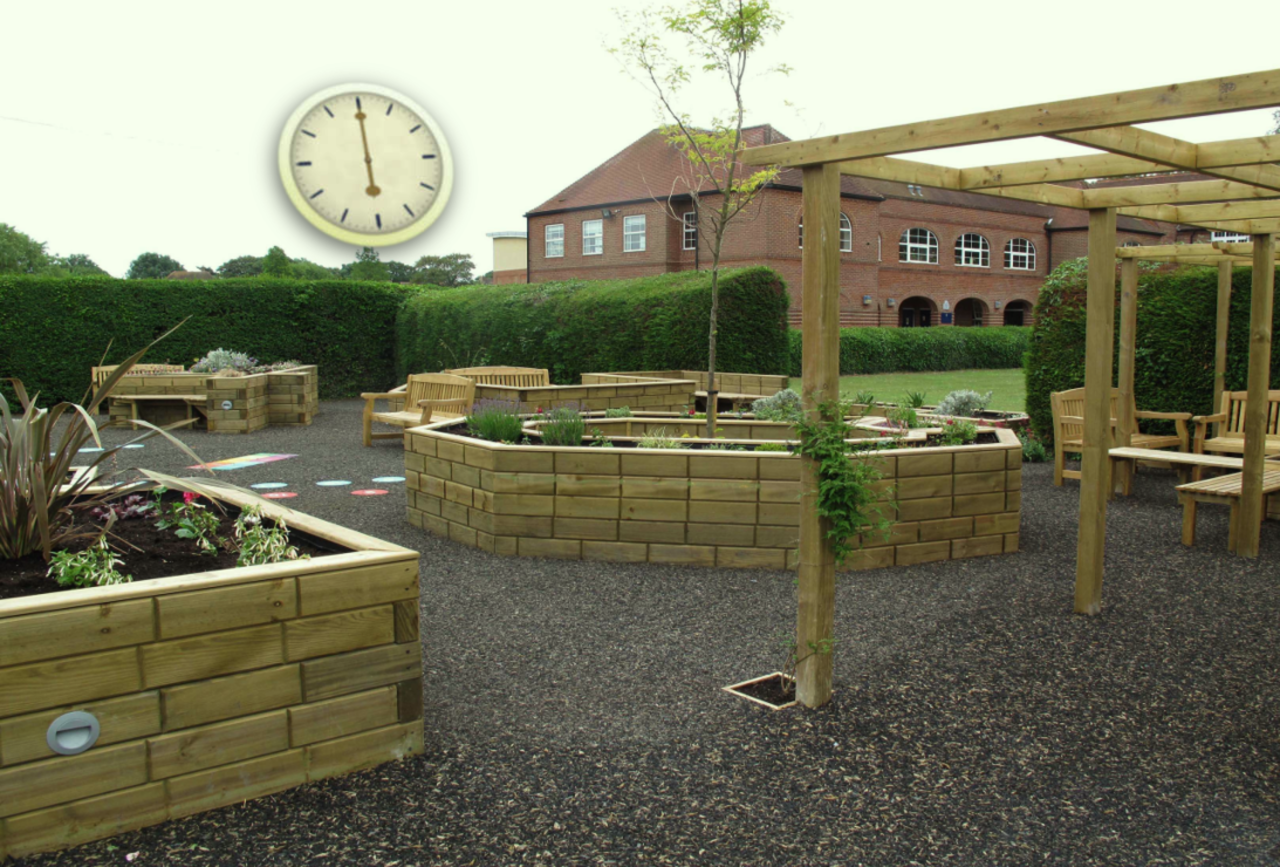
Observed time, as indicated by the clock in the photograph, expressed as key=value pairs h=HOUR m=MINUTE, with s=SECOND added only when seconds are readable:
h=6 m=0
